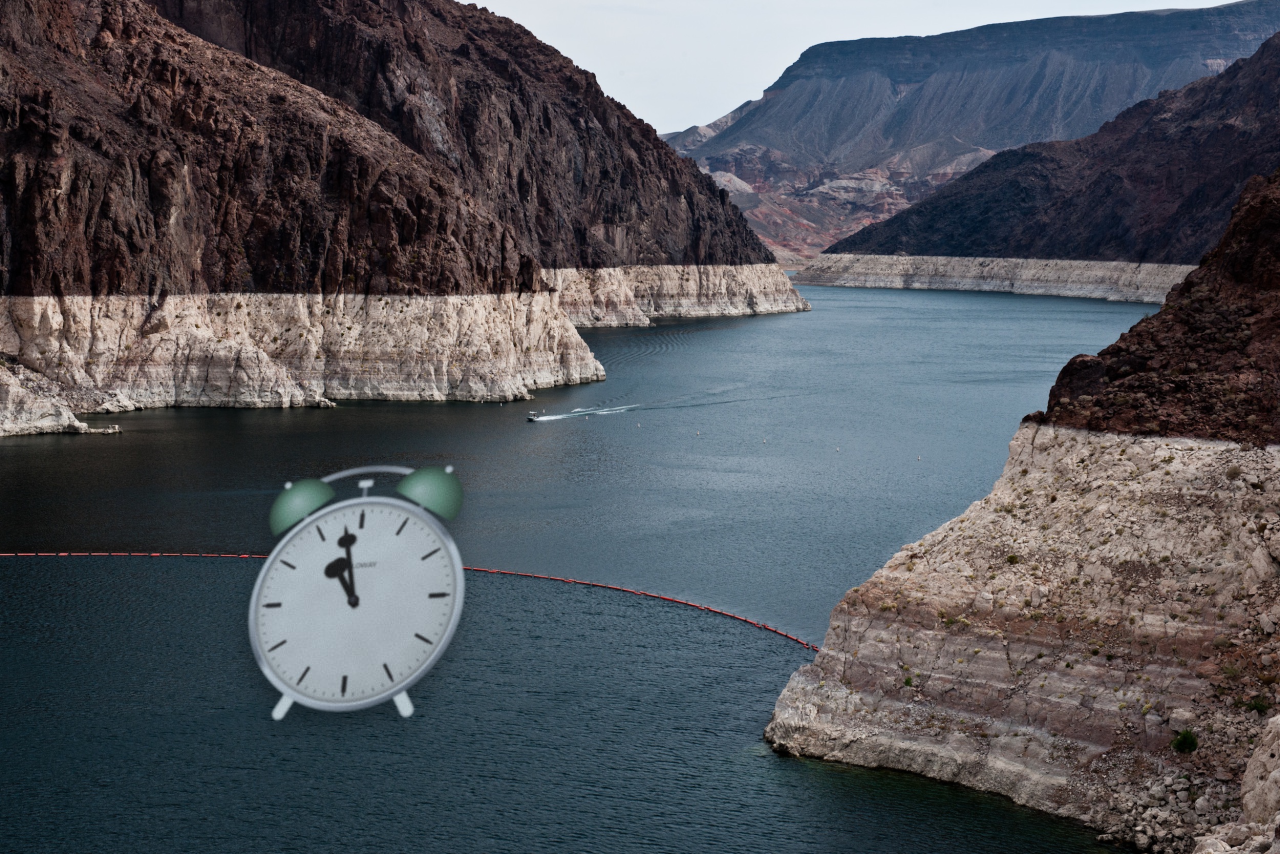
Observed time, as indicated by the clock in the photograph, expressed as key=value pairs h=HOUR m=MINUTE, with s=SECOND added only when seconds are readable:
h=10 m=58
